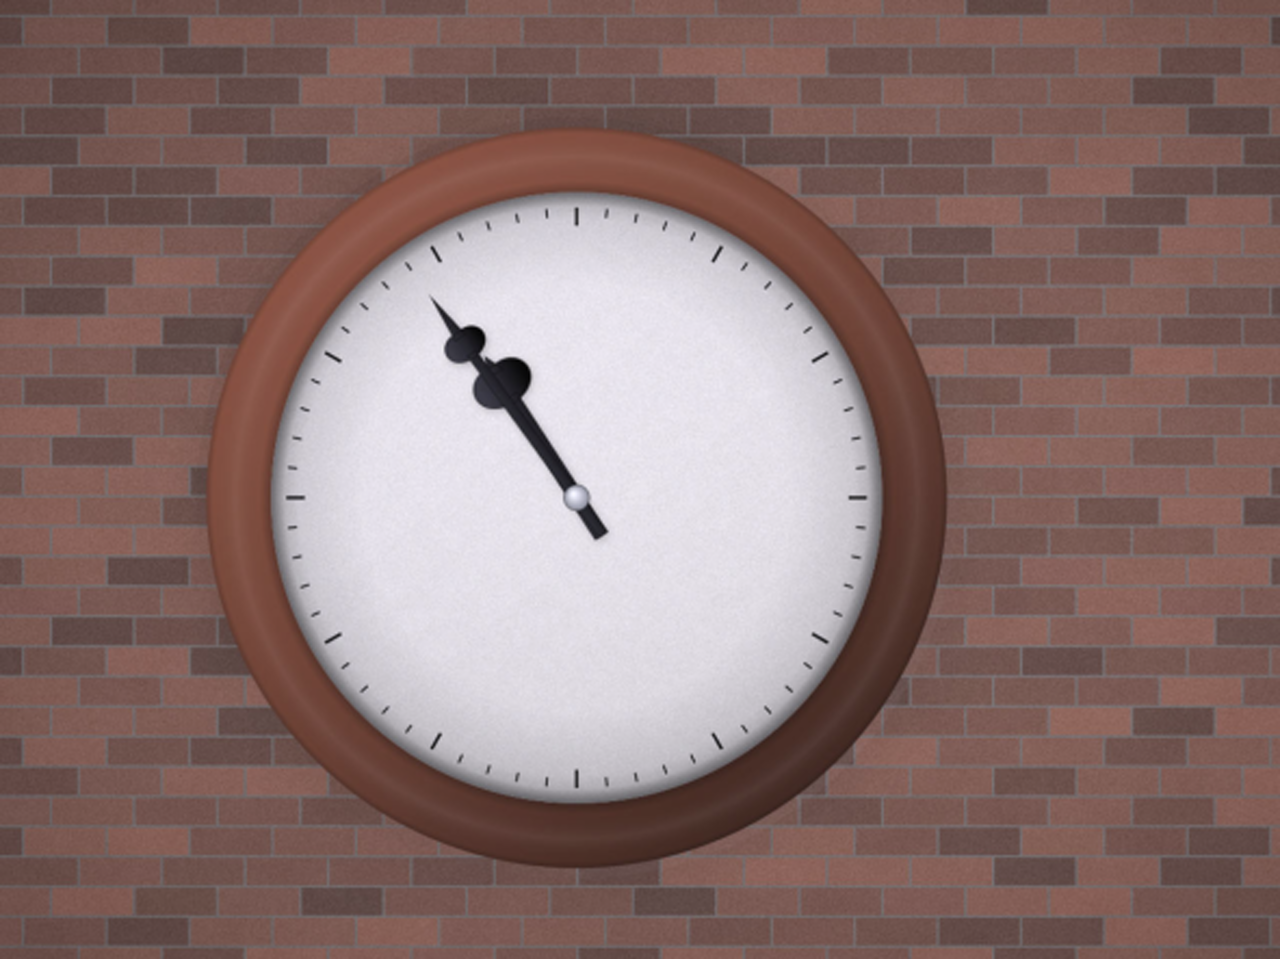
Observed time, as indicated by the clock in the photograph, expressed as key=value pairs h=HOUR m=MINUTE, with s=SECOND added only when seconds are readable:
h=10 m=54
